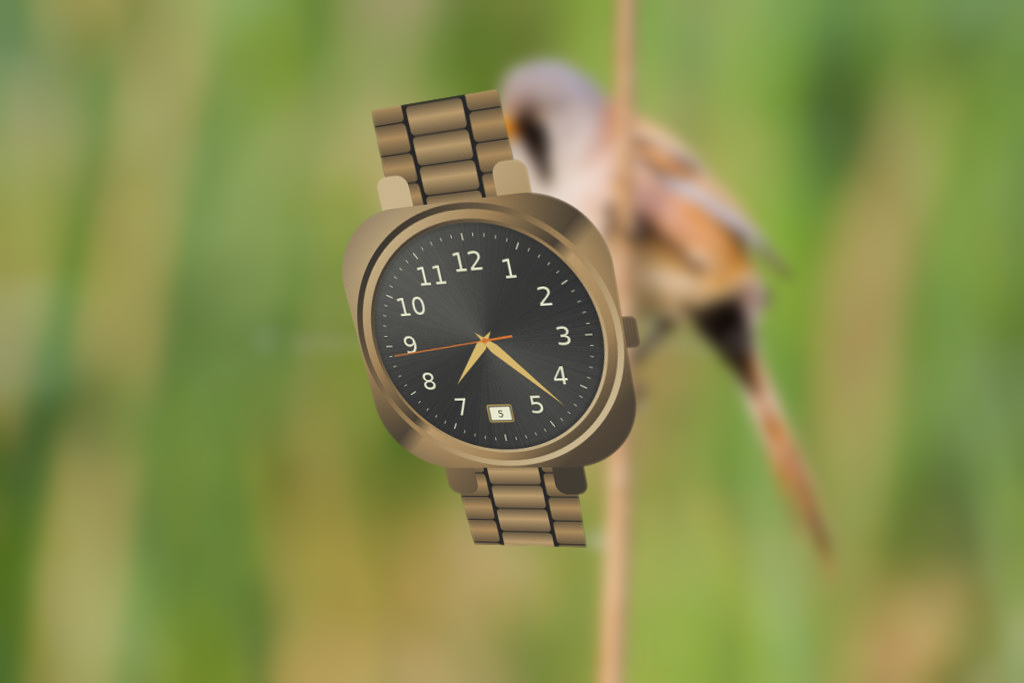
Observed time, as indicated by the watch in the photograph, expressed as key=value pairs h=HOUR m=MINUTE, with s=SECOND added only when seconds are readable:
h=7 m=22 s=44
